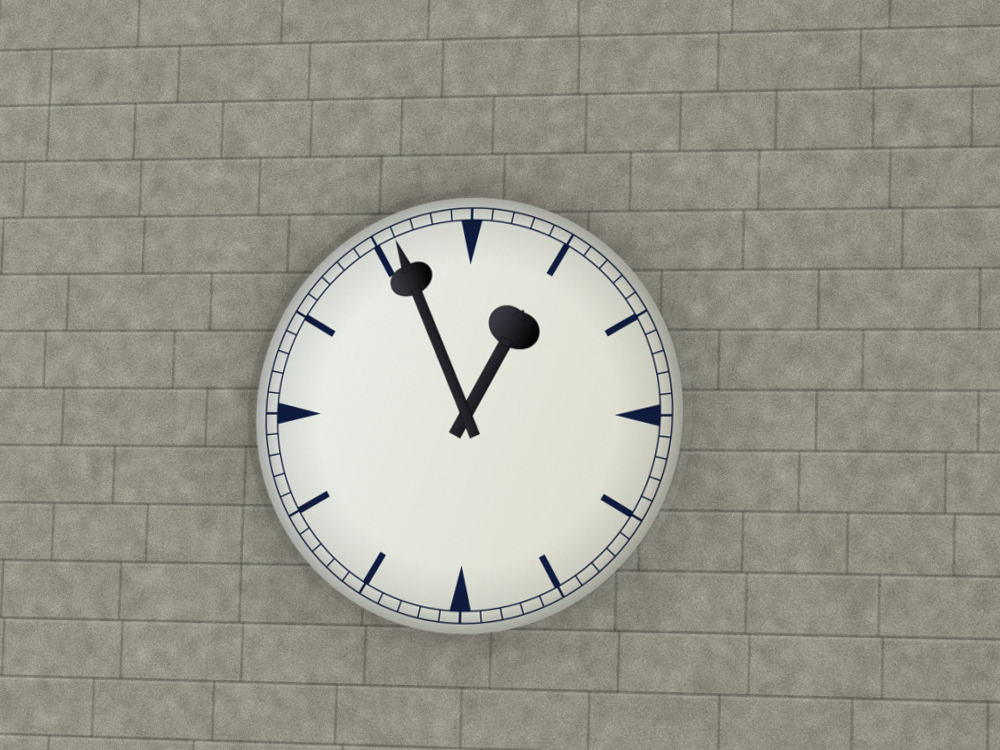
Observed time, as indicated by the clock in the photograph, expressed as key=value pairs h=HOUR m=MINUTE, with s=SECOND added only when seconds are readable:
h=12 m=56
